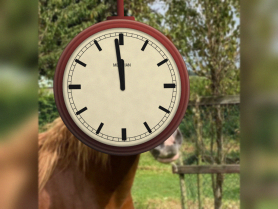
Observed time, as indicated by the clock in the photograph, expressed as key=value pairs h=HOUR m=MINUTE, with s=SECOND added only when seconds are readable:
h=11 m=59
